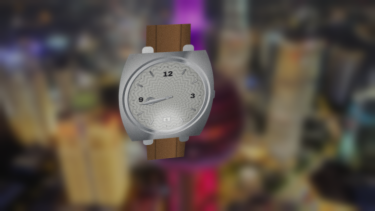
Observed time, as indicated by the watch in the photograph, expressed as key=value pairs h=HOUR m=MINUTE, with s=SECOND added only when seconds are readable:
h=8 m=43
